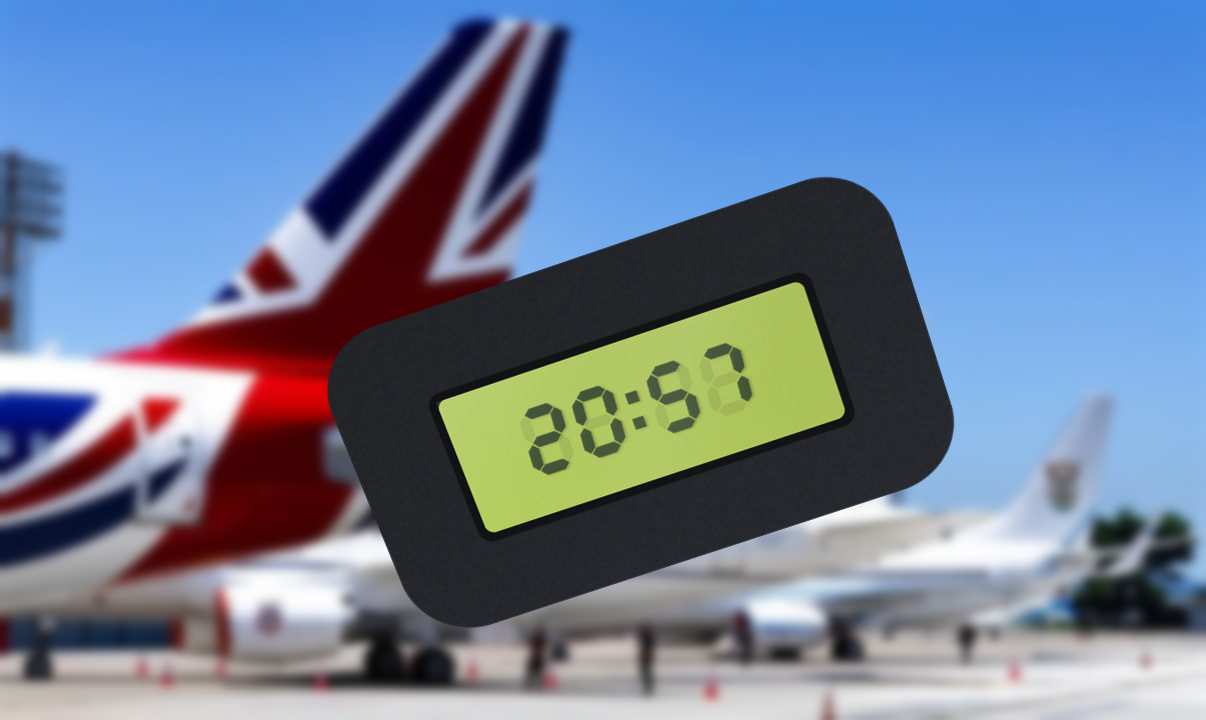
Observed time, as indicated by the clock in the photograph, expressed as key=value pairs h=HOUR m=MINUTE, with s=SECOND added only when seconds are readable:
h=20 m=57
